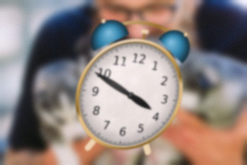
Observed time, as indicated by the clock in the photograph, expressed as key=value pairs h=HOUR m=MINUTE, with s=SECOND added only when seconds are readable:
h=3 m=49
